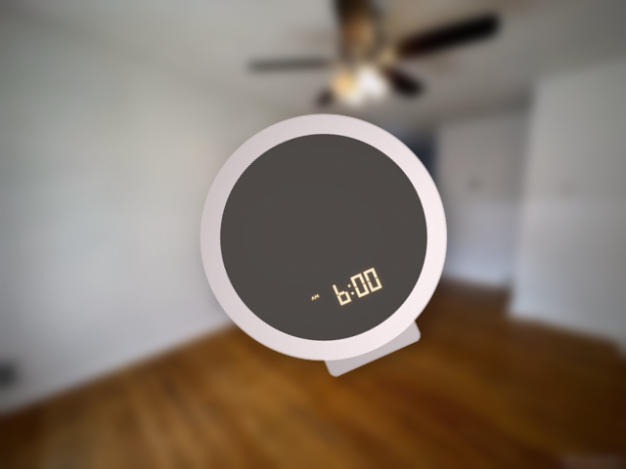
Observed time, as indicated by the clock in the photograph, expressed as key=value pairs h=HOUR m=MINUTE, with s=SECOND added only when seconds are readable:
h=6 m=0
